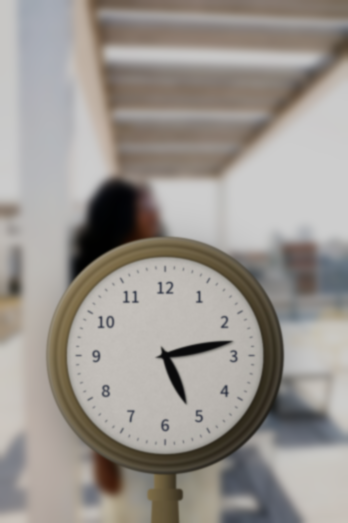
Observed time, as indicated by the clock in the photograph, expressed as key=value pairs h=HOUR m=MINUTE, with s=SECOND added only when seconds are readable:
h=5 m=13
